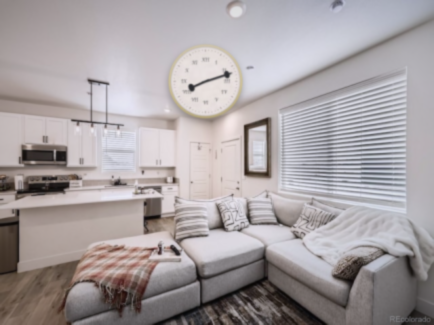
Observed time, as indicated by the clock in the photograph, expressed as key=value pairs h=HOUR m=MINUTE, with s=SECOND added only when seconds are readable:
h=8 m=12
